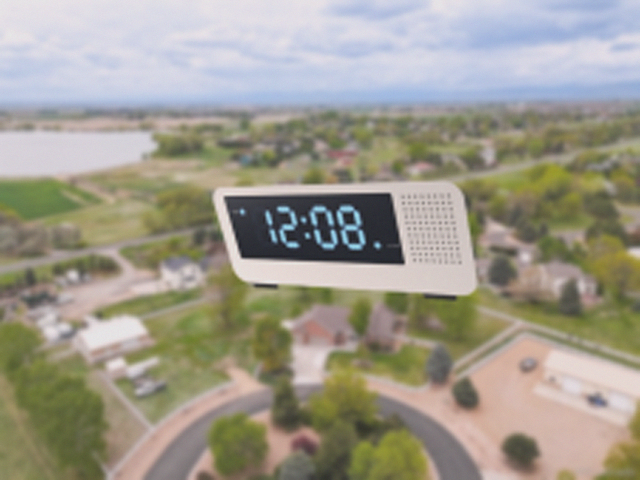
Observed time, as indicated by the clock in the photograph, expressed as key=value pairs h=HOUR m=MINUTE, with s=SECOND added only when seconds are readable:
h=12 m=8
